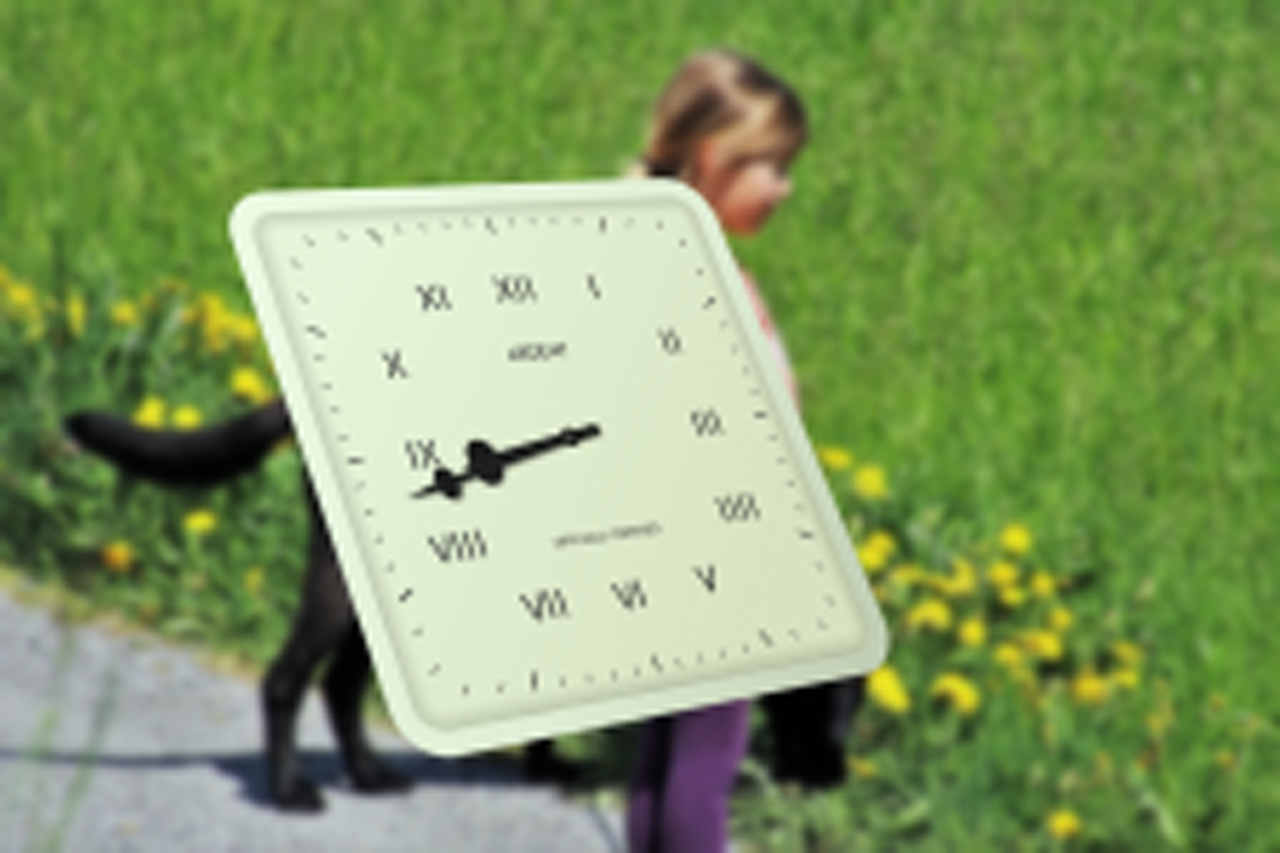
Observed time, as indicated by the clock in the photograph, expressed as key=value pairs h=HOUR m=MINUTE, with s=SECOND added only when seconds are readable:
h=8 m=43
